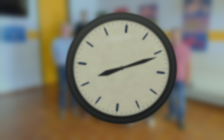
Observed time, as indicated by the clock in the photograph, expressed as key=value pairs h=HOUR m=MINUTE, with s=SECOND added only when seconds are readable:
h=8 m=11
